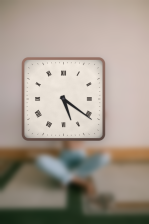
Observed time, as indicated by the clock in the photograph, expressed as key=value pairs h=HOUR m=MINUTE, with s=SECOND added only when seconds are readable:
h=5 m=21
